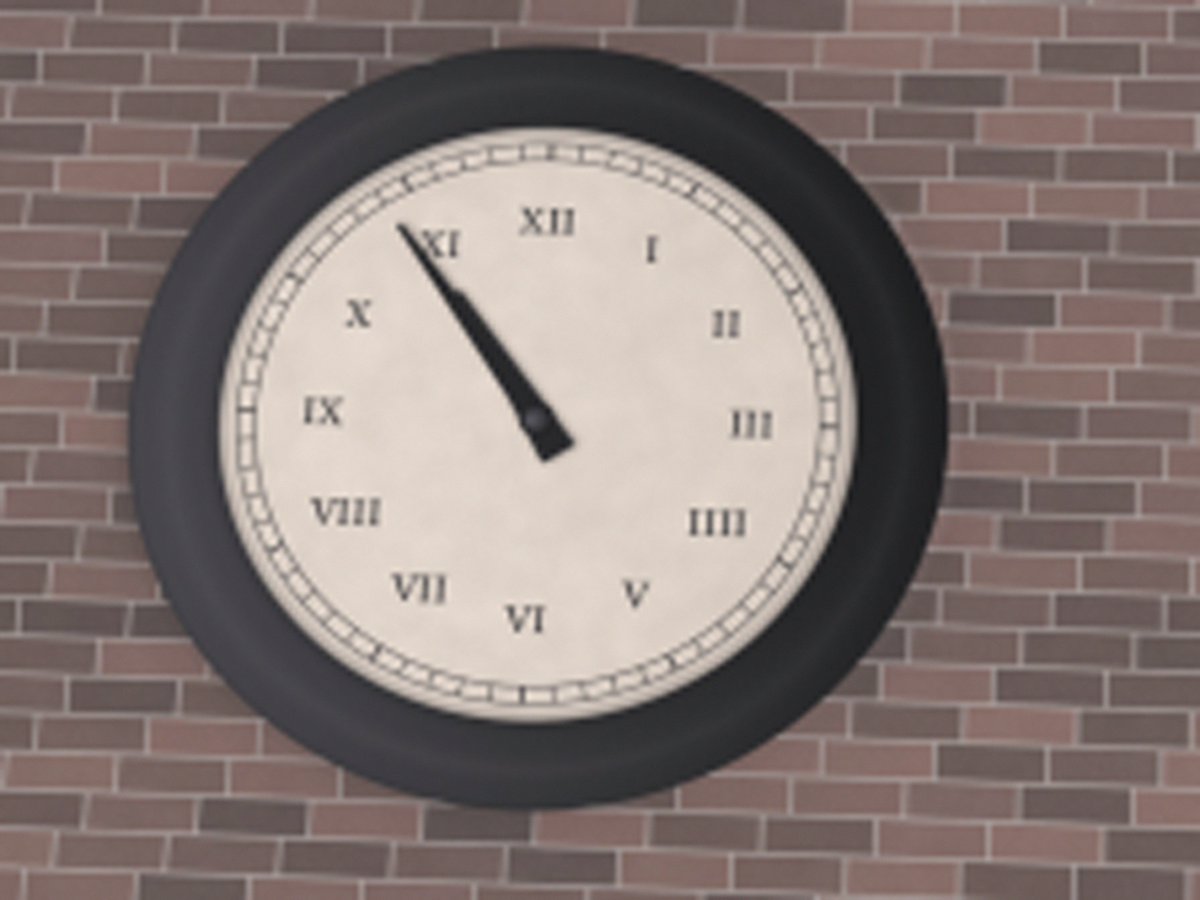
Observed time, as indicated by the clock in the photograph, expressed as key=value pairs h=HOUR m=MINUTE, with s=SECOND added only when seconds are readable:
h=10 m=54
